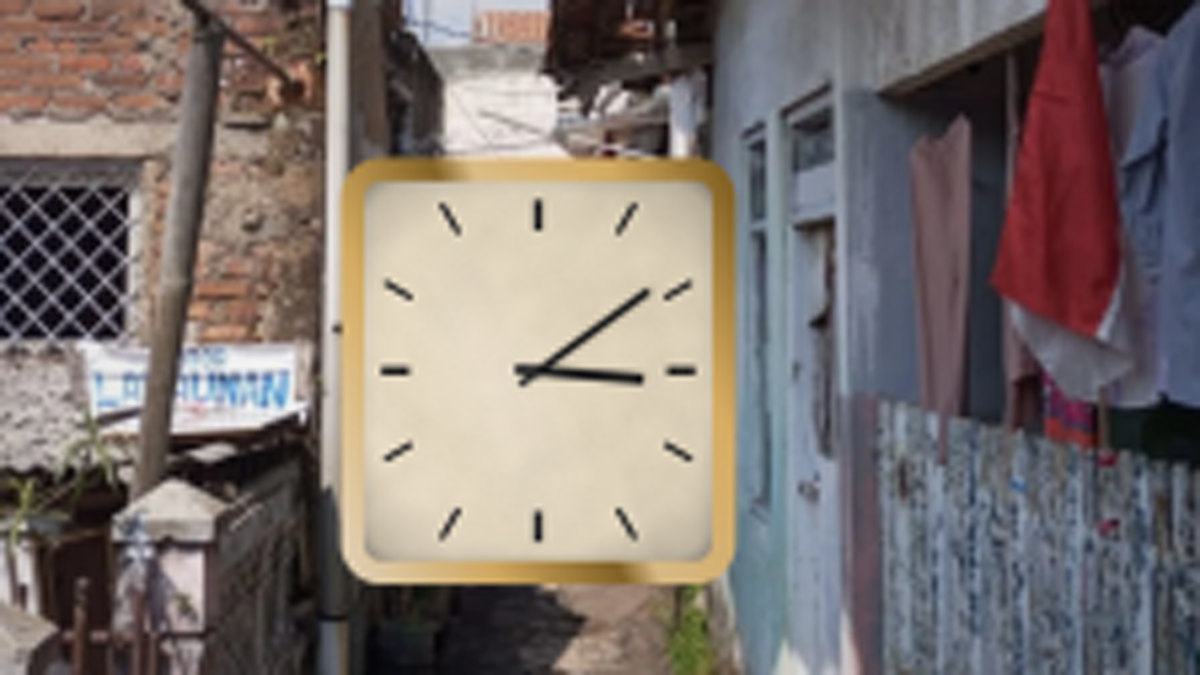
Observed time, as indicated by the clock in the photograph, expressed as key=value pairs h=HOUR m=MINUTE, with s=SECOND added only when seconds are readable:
h=3 m=9
